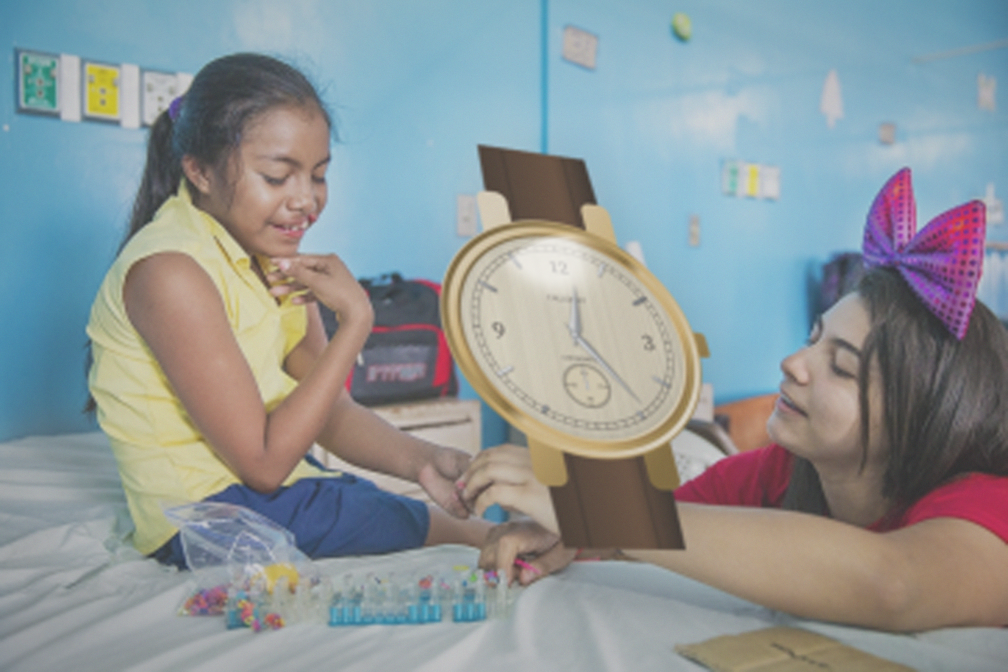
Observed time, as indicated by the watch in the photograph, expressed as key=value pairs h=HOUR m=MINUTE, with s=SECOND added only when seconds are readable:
h=12 m=24
